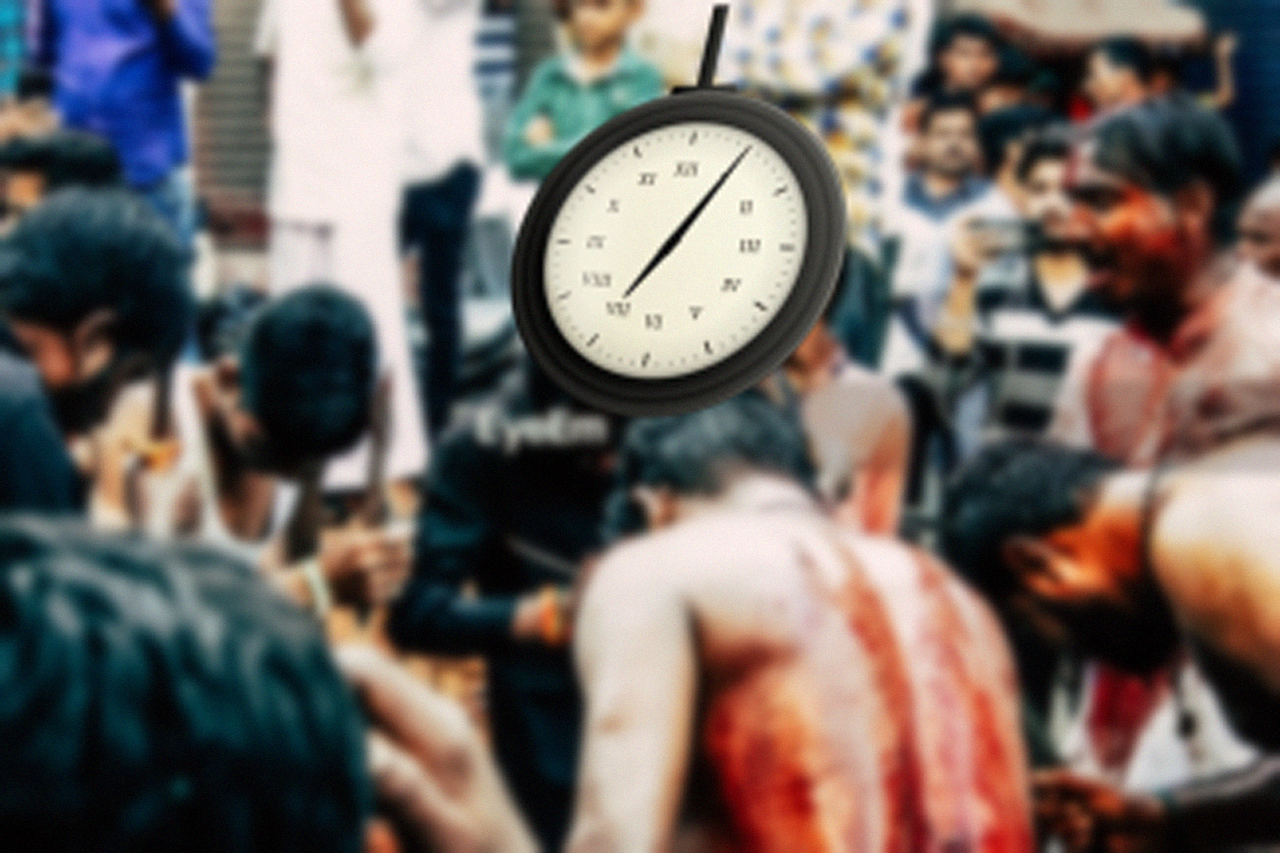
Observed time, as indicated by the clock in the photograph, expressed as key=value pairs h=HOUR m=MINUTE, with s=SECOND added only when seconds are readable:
h=7 m=5
